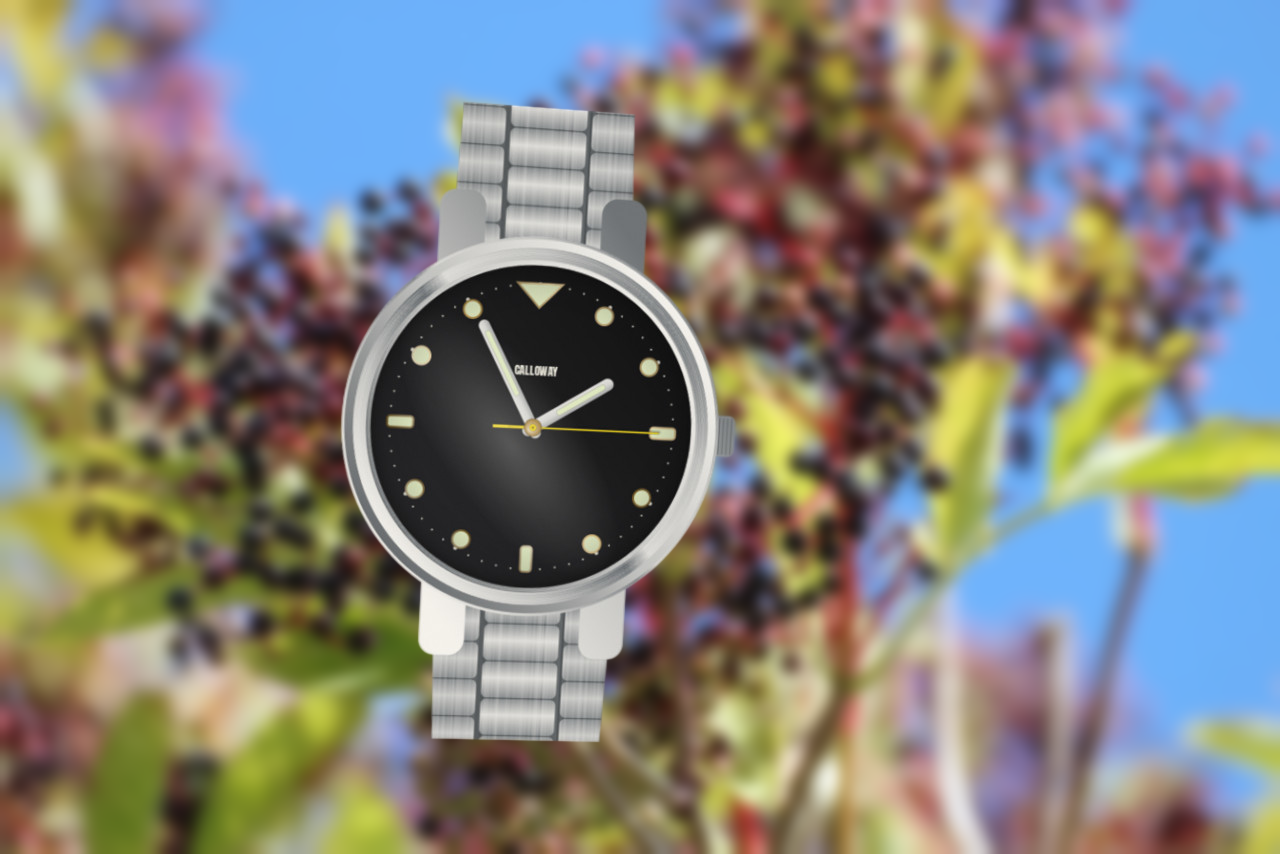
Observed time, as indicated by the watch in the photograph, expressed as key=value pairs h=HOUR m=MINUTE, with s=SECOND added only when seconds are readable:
h=1 m=55 s=15
